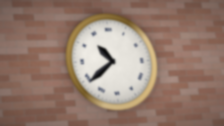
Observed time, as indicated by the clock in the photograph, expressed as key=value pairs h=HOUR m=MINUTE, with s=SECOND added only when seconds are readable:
h=10 m=39
